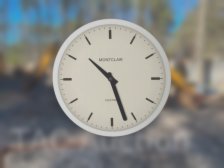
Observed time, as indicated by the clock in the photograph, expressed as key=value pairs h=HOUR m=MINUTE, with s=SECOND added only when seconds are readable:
h=10 m=27
